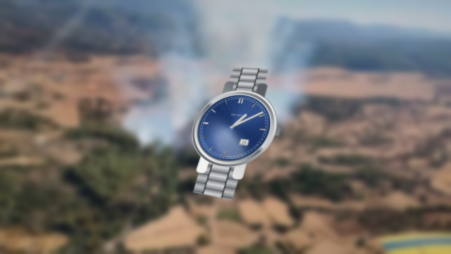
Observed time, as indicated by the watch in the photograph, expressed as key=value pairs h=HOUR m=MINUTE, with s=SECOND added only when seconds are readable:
h=1 m=9
